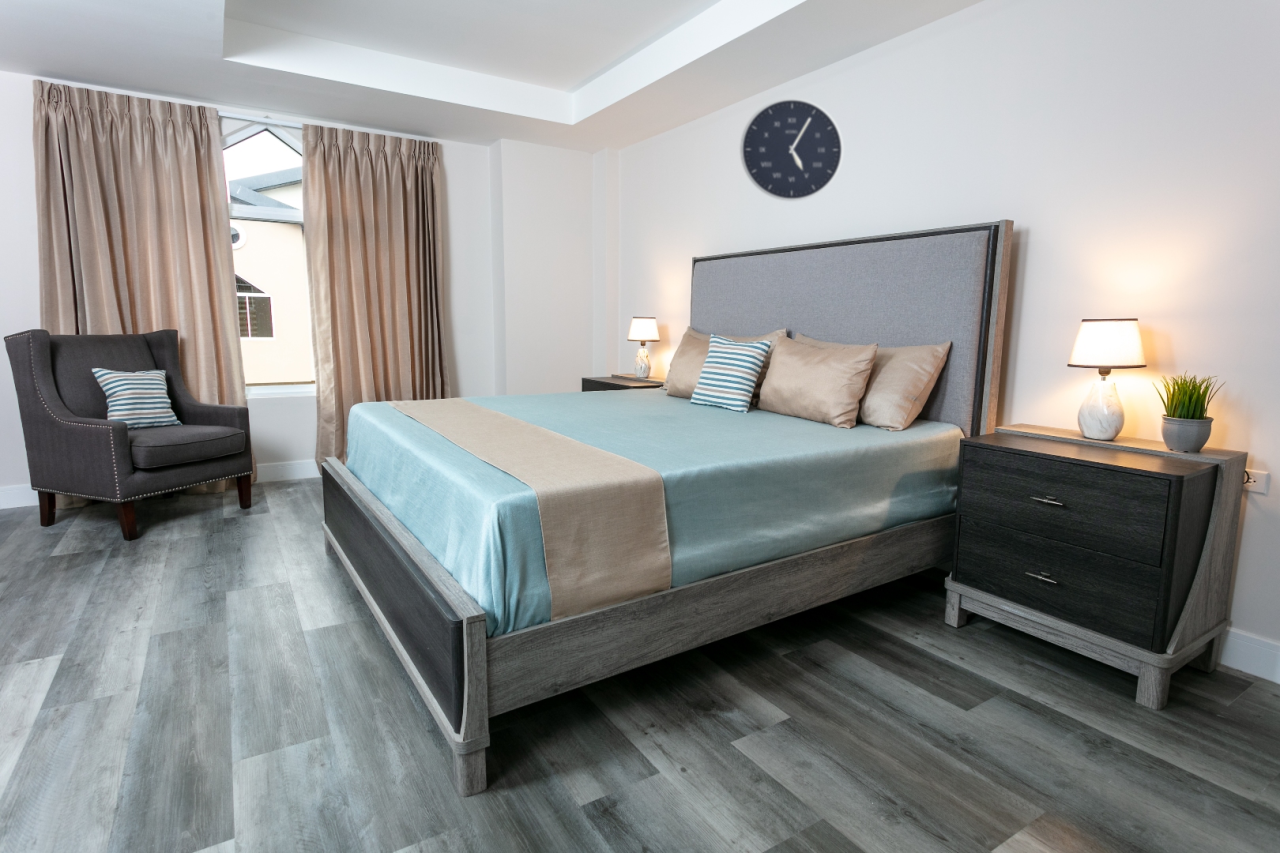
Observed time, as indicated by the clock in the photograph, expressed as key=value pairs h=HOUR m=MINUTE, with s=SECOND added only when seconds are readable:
h=5 m=5
